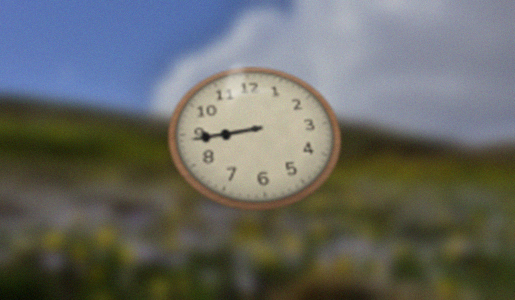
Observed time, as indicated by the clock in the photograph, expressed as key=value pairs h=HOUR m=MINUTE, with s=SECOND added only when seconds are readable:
h=8 m=44
